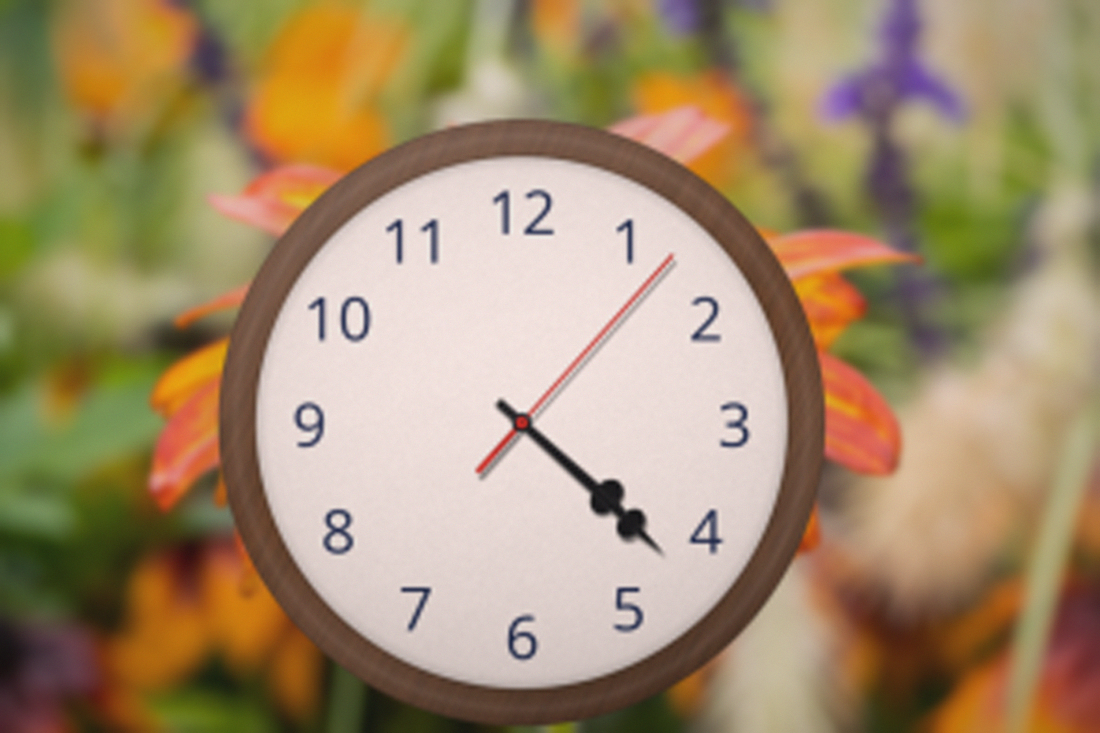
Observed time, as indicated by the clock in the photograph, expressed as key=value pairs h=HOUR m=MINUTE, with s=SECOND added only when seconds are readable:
h=4 m=22 s=7
